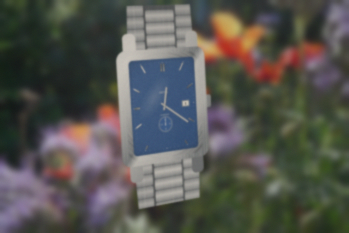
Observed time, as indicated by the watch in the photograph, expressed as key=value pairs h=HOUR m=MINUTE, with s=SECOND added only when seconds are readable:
h=12 m=21
